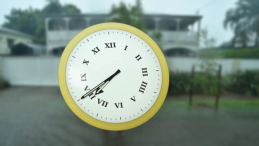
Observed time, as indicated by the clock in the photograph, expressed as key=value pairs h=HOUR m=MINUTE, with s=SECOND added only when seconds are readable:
h=7 m=40
